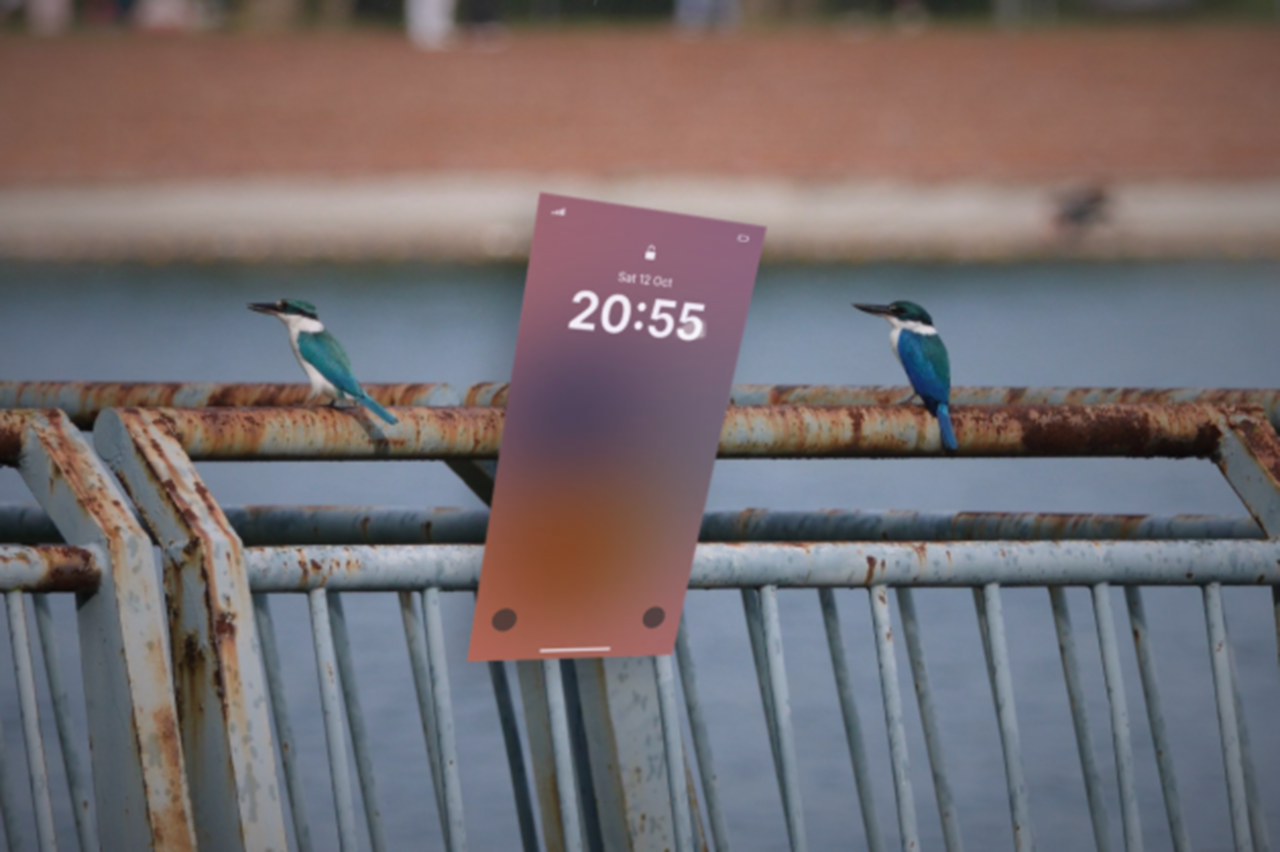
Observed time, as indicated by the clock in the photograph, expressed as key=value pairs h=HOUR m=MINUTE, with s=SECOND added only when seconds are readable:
h=20 m=55
